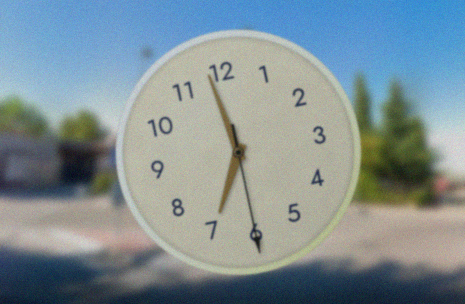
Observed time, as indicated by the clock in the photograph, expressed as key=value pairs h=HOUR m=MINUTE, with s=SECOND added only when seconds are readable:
h=6 m=58 s=30
